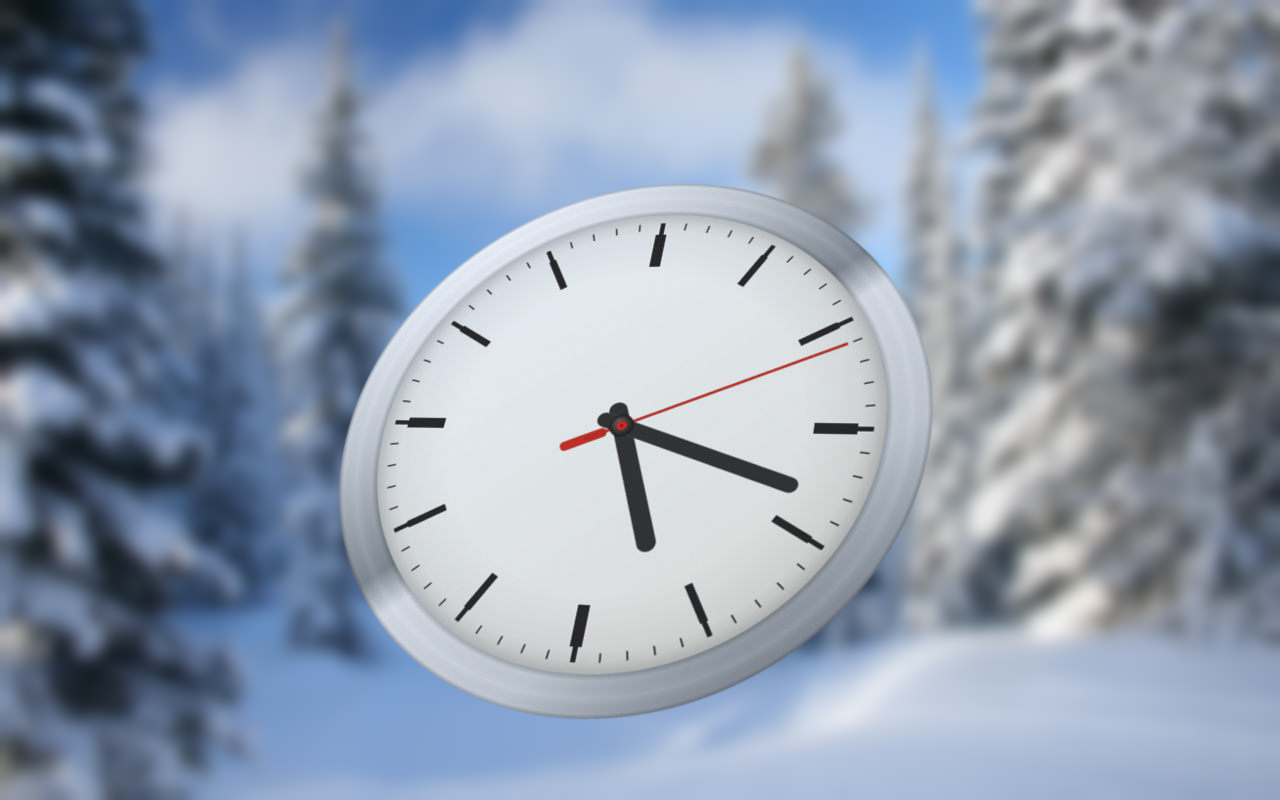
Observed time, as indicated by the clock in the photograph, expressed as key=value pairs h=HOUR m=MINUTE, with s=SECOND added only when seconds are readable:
h=5 m=18 s=11
